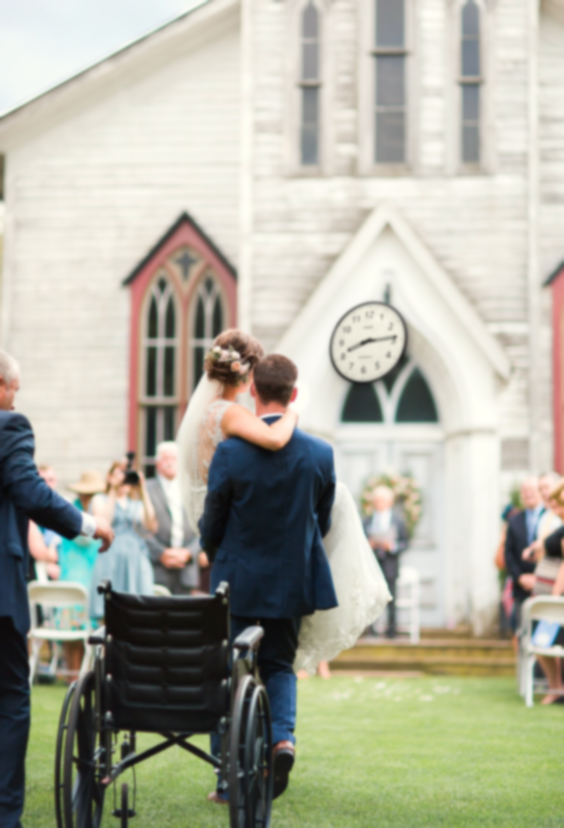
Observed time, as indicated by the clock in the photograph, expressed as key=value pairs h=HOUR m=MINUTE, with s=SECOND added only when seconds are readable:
h=8 m=14
